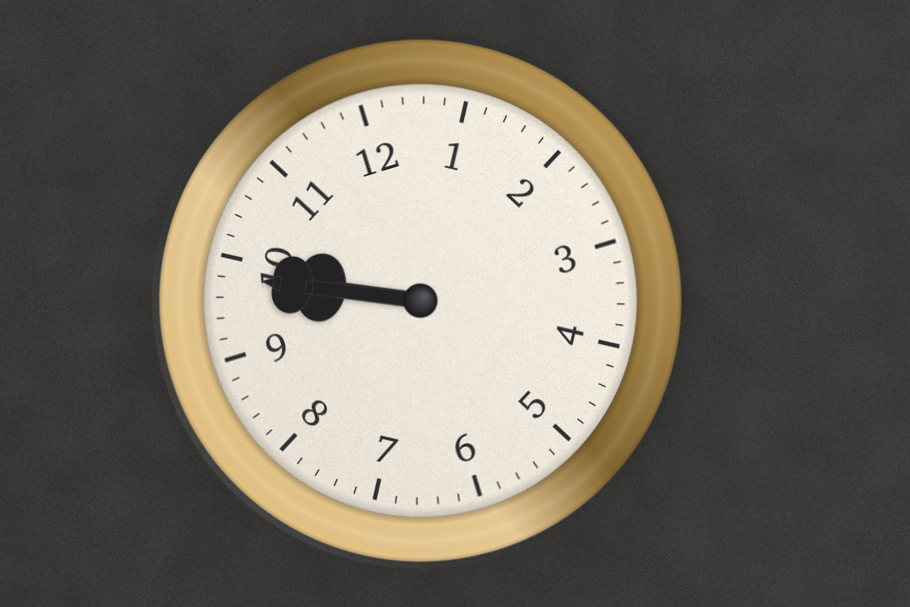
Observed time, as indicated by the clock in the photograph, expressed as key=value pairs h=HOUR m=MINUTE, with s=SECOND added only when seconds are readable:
h=9 m=49
